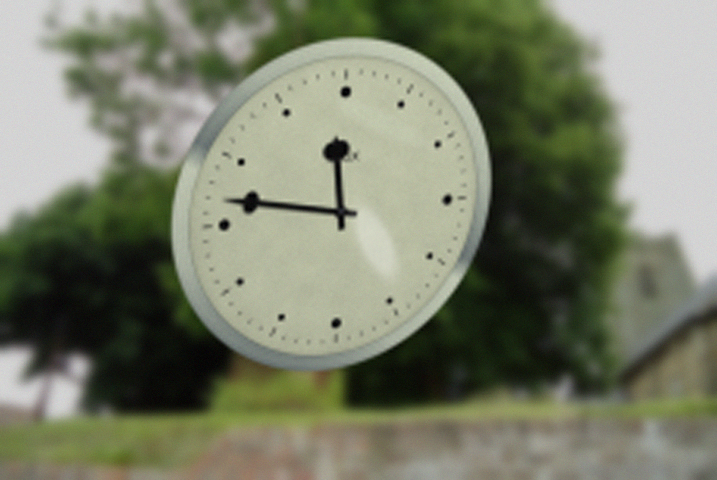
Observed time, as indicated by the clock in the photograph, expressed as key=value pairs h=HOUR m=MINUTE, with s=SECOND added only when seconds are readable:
h=11 m=47
